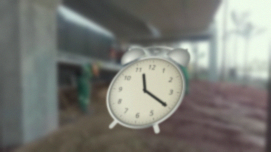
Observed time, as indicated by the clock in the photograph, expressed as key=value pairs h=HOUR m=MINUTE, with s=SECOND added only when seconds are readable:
h=11 m=20
